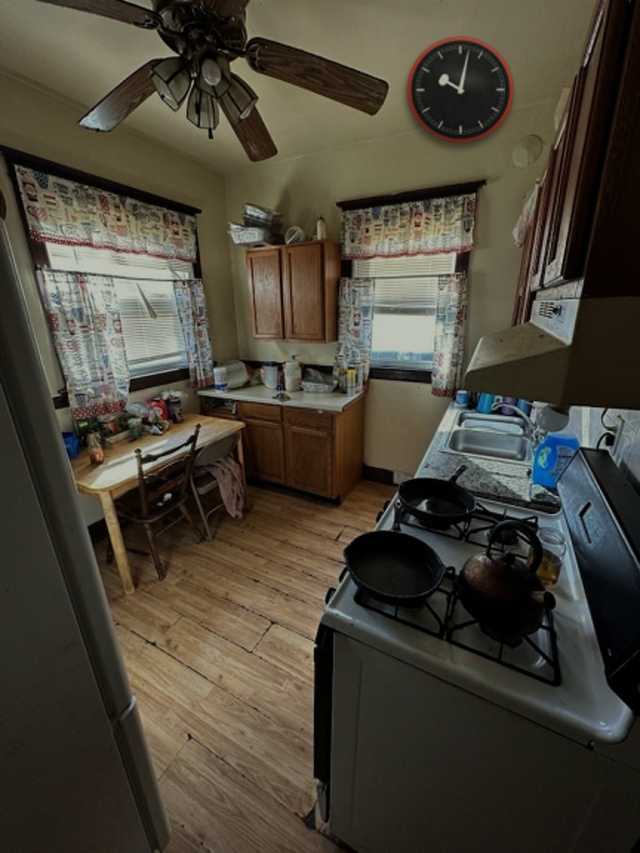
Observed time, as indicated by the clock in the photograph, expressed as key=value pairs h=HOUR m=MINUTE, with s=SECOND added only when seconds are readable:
h=10 m=2
